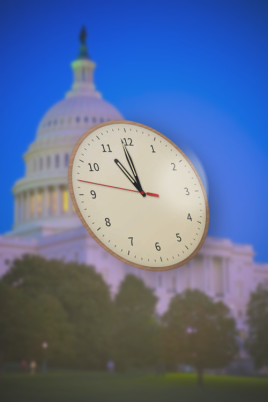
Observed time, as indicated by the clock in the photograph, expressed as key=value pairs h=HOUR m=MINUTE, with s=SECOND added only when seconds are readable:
h=10 m=58 s=47
